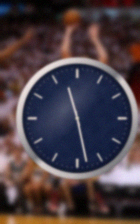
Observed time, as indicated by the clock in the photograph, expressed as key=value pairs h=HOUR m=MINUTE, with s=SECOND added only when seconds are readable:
h=11 m=28
